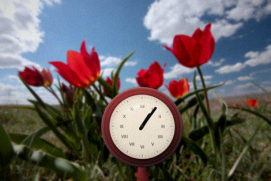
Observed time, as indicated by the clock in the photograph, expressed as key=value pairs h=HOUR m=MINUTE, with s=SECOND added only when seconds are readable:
h=1 m=6
